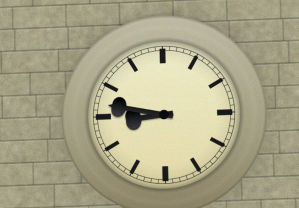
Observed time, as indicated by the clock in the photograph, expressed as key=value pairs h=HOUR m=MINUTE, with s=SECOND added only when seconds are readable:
h=8 m=47
